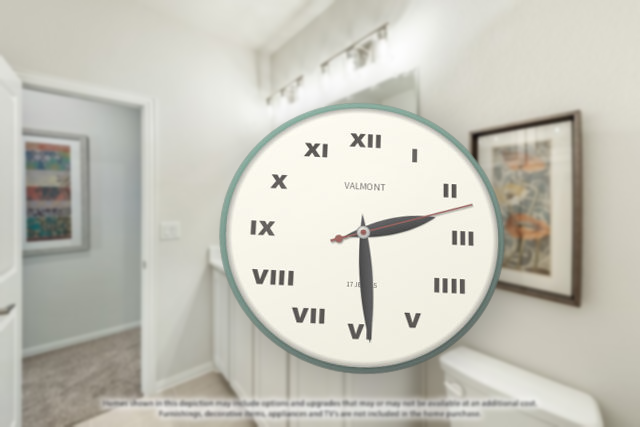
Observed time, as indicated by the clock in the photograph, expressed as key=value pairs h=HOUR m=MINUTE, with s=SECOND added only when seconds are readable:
h=2 m=29 s=12
